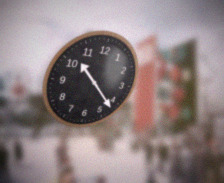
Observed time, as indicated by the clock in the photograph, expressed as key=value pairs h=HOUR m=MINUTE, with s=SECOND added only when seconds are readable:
h=10 m=22
